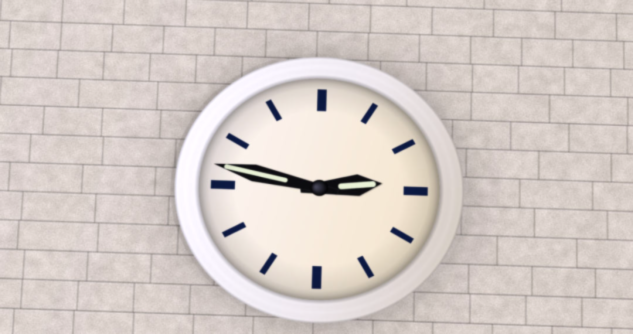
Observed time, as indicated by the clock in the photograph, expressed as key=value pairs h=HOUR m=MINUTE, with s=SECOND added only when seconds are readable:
h=2 m=47
